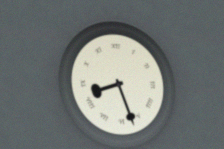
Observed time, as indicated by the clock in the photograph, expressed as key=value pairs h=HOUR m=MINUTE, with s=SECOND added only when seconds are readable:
h=8 m=27
